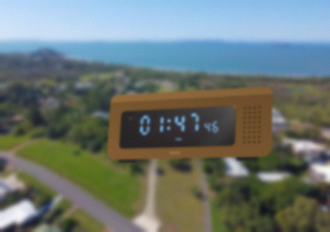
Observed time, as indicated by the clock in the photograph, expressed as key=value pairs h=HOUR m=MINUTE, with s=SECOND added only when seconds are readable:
h=1 m=47
